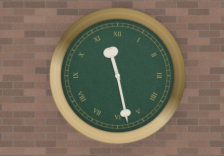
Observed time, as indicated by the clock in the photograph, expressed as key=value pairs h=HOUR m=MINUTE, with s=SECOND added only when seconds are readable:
h=11 m=28
